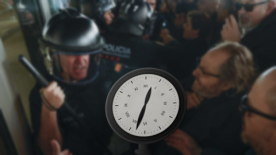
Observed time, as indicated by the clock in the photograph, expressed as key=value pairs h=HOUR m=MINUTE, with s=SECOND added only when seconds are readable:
h=12 m=33
